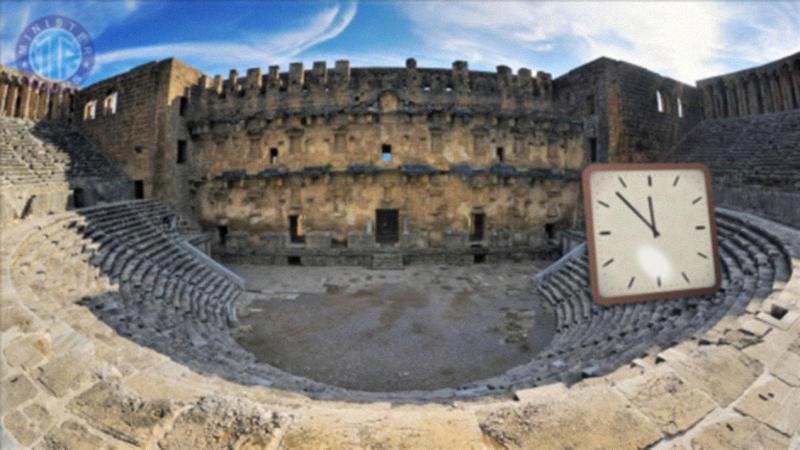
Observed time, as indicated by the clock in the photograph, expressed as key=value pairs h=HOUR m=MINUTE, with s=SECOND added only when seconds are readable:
h=11 m=53
